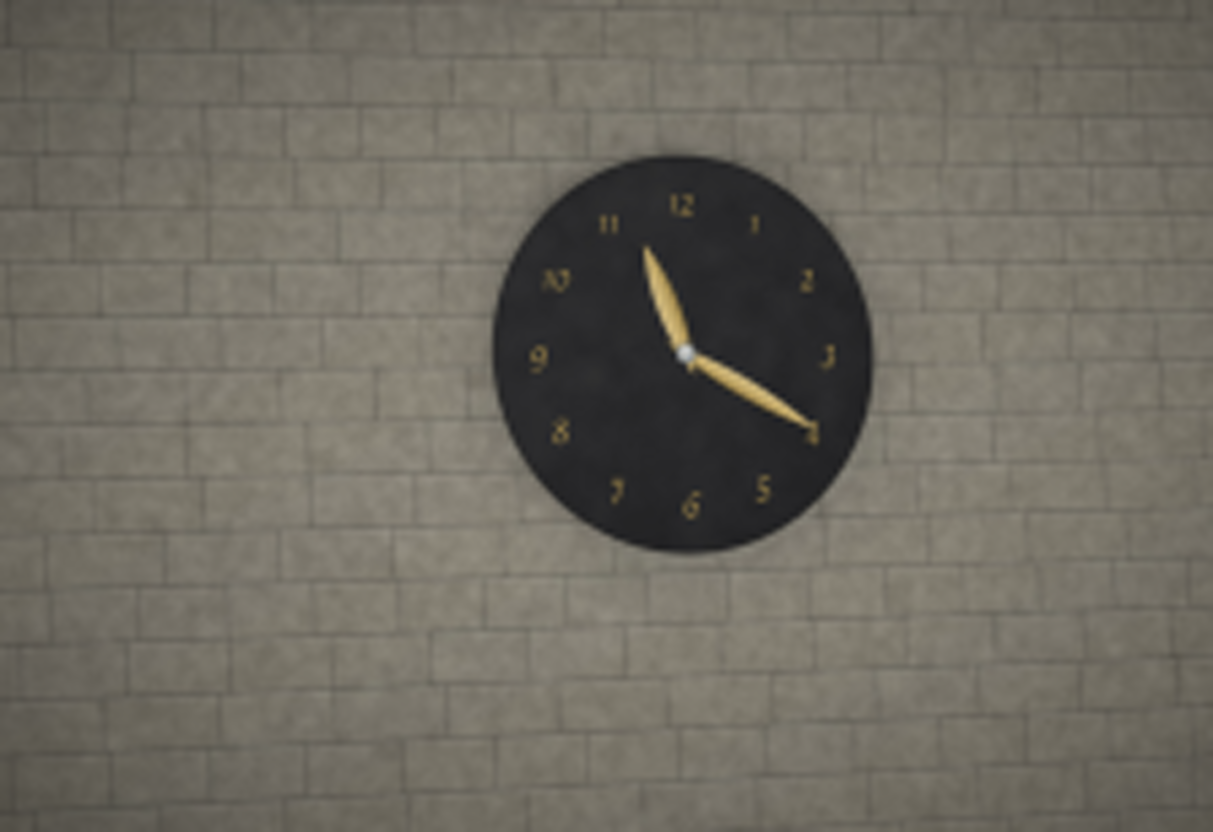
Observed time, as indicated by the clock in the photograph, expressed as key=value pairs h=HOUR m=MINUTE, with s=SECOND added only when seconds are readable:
h=11 m=20
